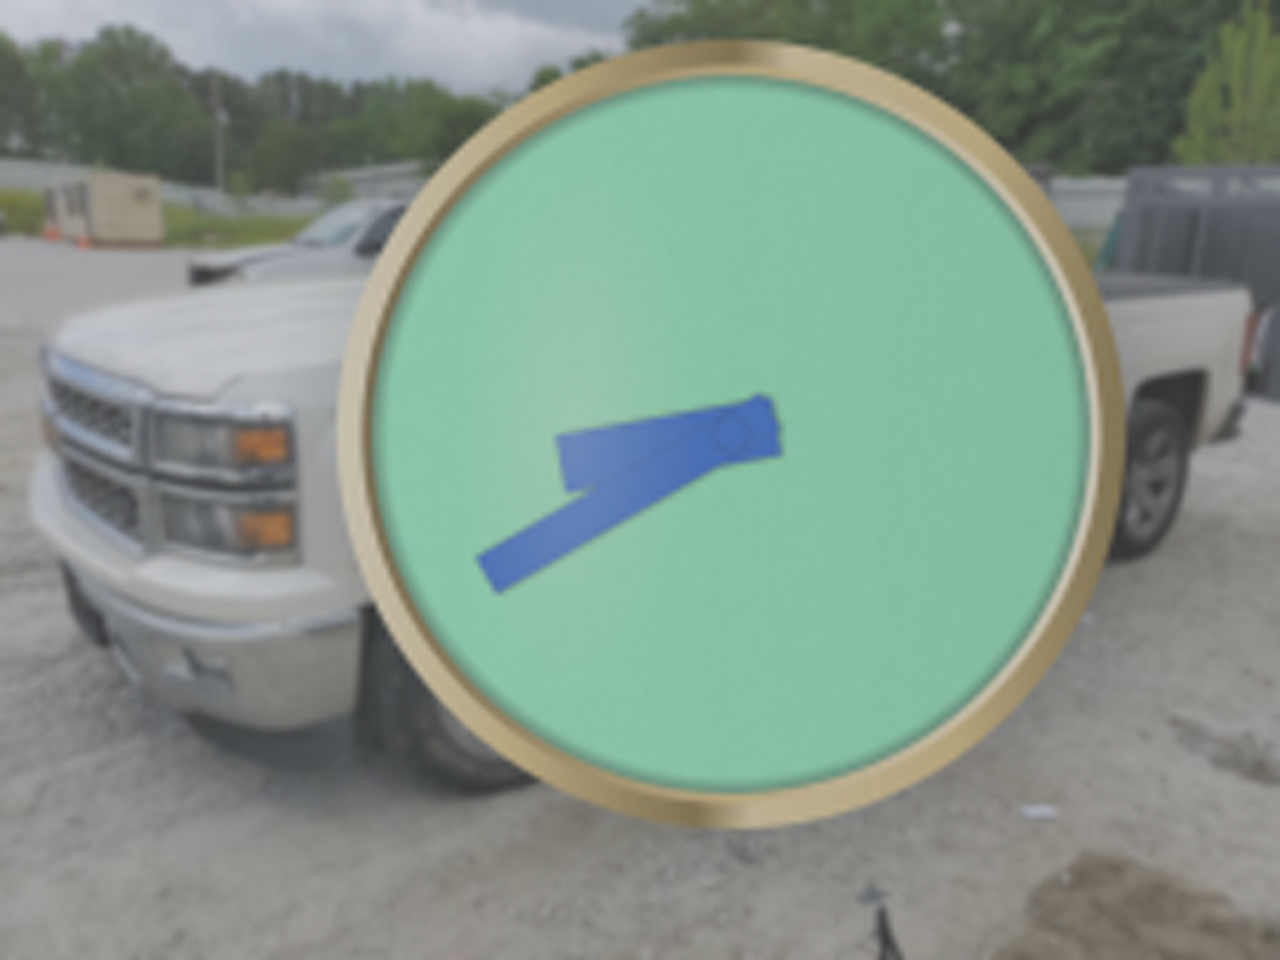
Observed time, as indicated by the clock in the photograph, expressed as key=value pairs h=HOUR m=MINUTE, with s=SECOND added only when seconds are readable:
h=8 m=40
